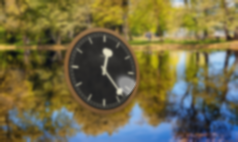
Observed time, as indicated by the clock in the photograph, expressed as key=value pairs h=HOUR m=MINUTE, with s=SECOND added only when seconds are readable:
h=12 m=23
